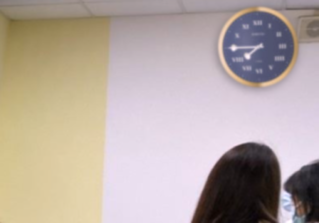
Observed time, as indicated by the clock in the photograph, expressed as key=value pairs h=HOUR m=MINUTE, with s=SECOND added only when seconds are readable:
h=7 m=45
